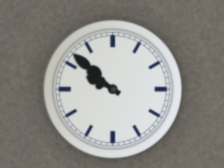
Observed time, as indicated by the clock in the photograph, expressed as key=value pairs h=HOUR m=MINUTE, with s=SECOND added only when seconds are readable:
h=9 m=52
